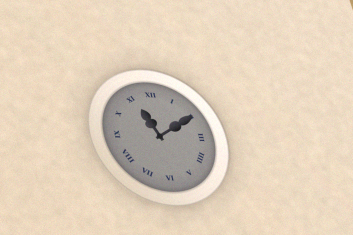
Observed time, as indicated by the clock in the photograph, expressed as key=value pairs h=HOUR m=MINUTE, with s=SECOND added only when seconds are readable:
h=11 m=10
